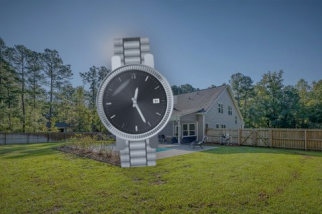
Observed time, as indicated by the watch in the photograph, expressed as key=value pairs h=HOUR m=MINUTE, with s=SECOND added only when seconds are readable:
h=12 m=26
